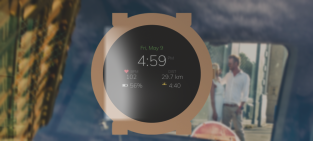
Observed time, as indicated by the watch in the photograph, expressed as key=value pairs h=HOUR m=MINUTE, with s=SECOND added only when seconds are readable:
h=4 m=59
